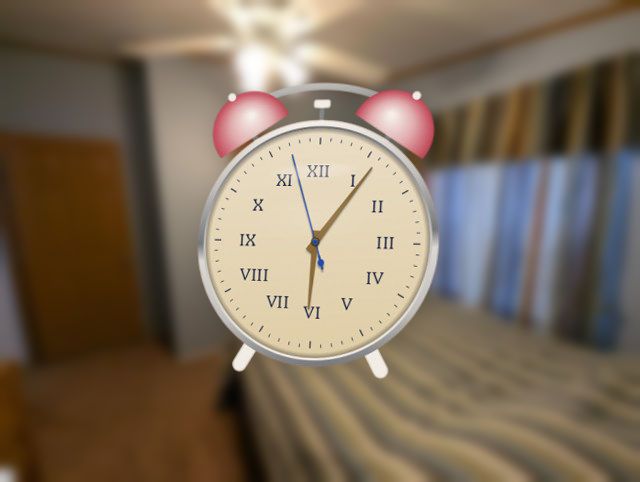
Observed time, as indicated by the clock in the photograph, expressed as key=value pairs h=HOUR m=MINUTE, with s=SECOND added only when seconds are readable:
h=6 m=5 s=57
